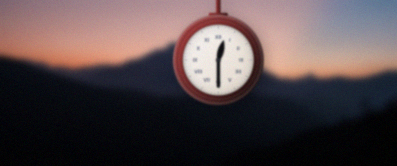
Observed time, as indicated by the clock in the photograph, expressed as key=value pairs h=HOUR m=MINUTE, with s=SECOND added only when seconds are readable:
h=12 m=30
